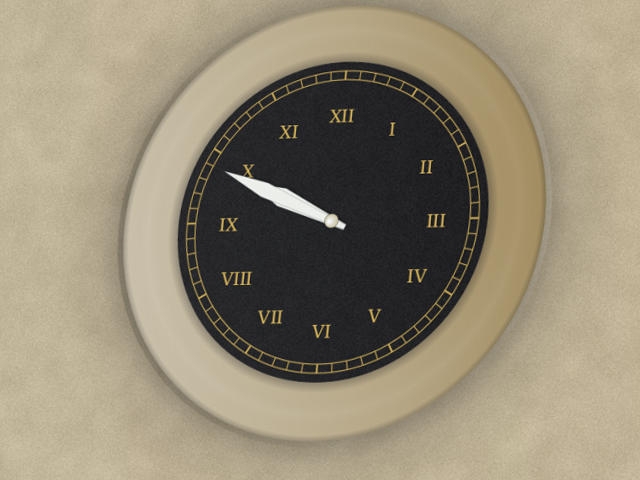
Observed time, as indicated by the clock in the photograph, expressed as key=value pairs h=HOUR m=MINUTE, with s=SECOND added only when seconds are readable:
h=9 m=49
